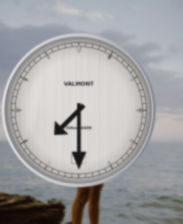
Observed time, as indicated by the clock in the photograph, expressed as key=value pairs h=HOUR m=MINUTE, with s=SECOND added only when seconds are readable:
h=7 m=30
